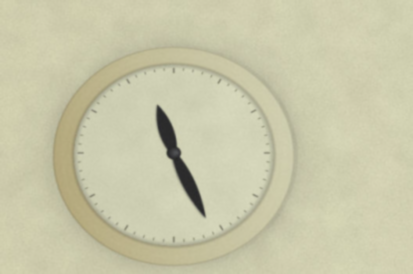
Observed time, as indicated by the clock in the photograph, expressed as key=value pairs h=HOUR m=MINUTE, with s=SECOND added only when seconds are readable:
h=11 m=26
